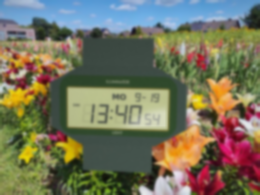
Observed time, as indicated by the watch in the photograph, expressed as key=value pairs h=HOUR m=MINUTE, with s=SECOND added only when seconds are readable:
h=13 m=40
